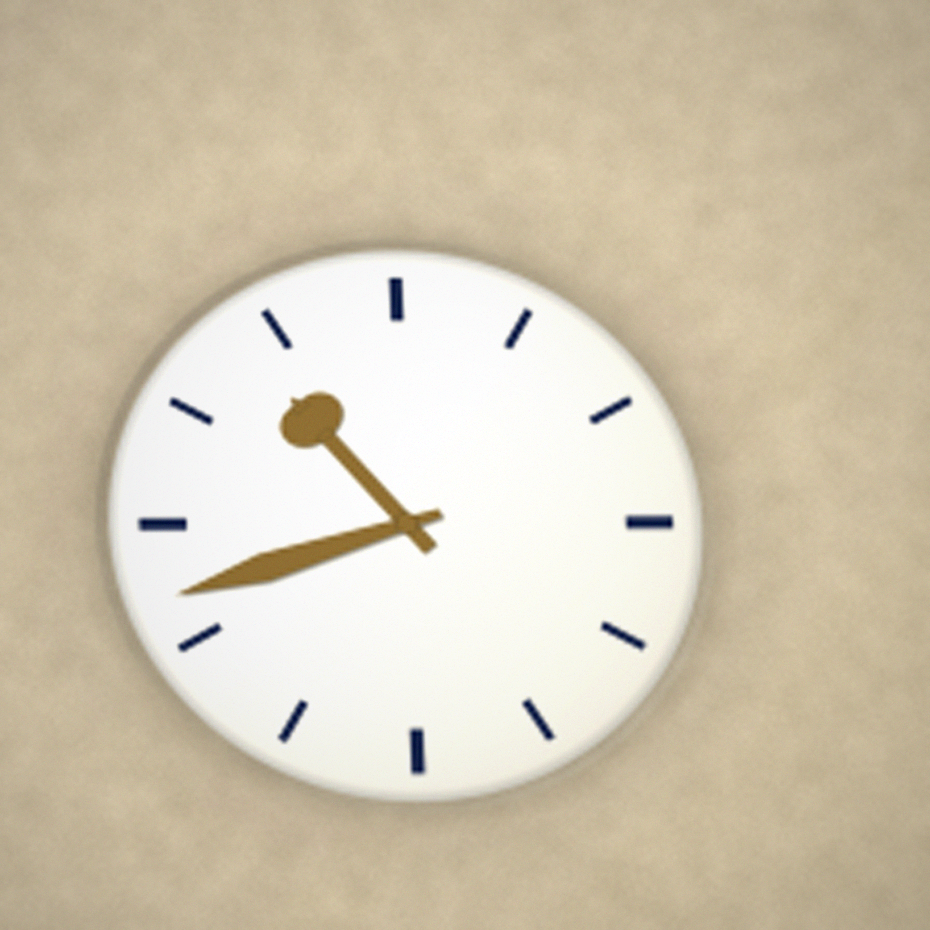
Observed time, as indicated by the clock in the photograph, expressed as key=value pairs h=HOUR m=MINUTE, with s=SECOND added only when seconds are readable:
h=10 m=42
